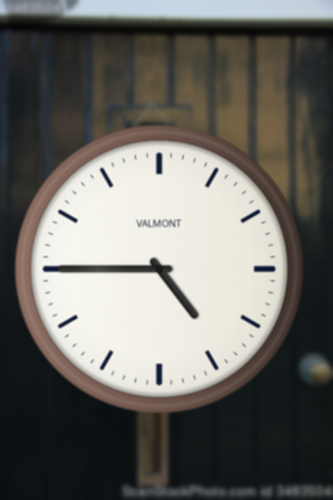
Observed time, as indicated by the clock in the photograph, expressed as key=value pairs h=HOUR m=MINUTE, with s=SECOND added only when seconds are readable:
h=4 m=45
